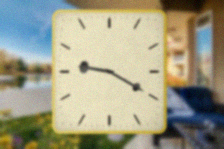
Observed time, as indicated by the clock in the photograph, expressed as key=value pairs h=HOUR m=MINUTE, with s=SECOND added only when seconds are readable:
h=9 m=20
